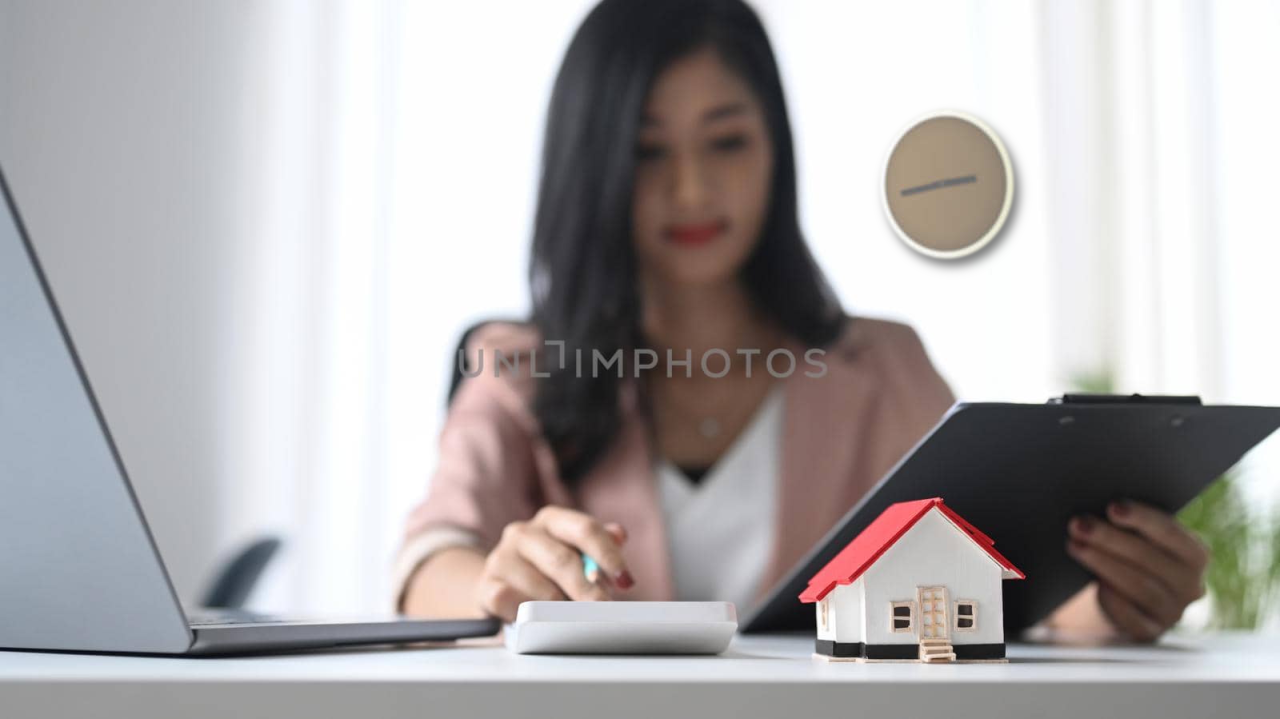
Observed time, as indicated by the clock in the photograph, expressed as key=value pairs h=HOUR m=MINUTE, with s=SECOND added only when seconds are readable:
h=2 m=43
